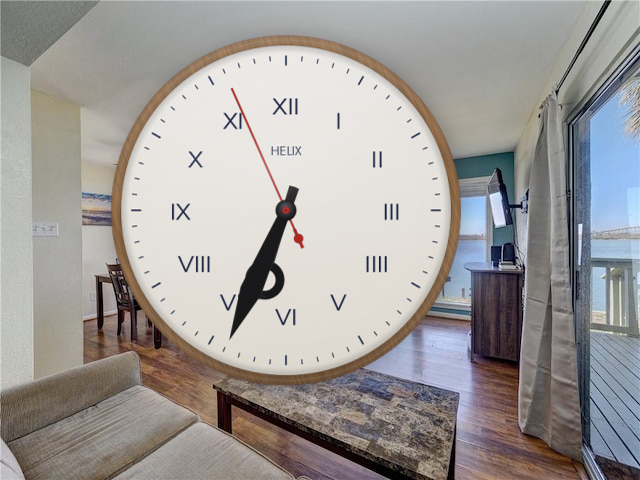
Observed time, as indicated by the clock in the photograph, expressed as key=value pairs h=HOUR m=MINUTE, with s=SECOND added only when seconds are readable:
h=6 m=33 s=56
